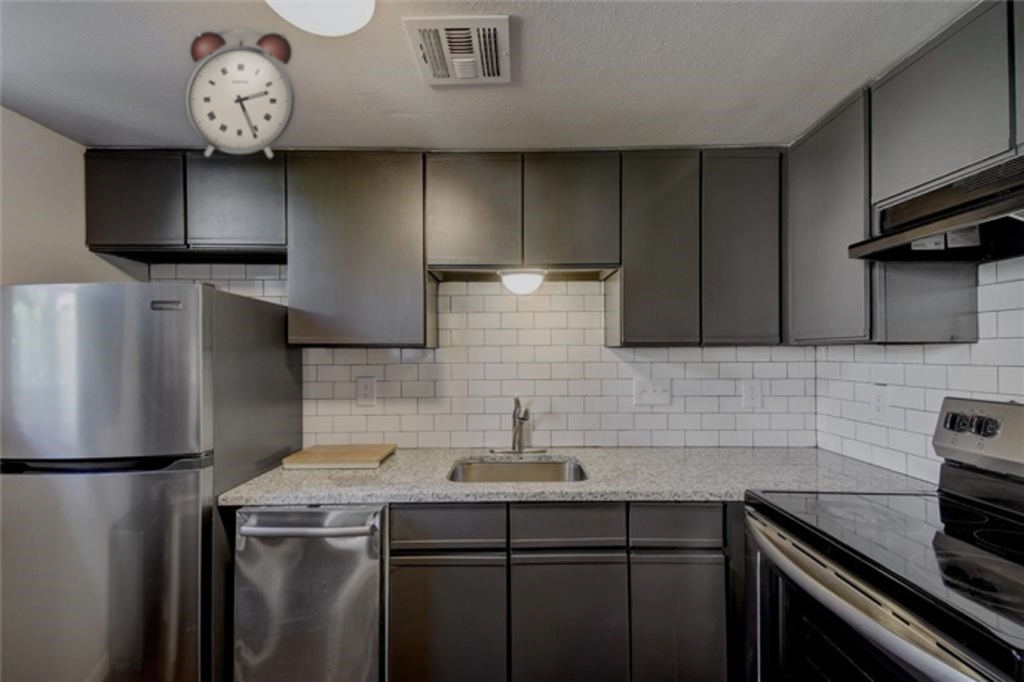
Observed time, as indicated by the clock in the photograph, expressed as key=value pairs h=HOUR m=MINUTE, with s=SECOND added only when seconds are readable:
h=2 m=26
